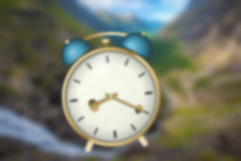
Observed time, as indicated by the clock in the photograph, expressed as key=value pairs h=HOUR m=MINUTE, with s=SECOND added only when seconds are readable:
h=8 m=20
